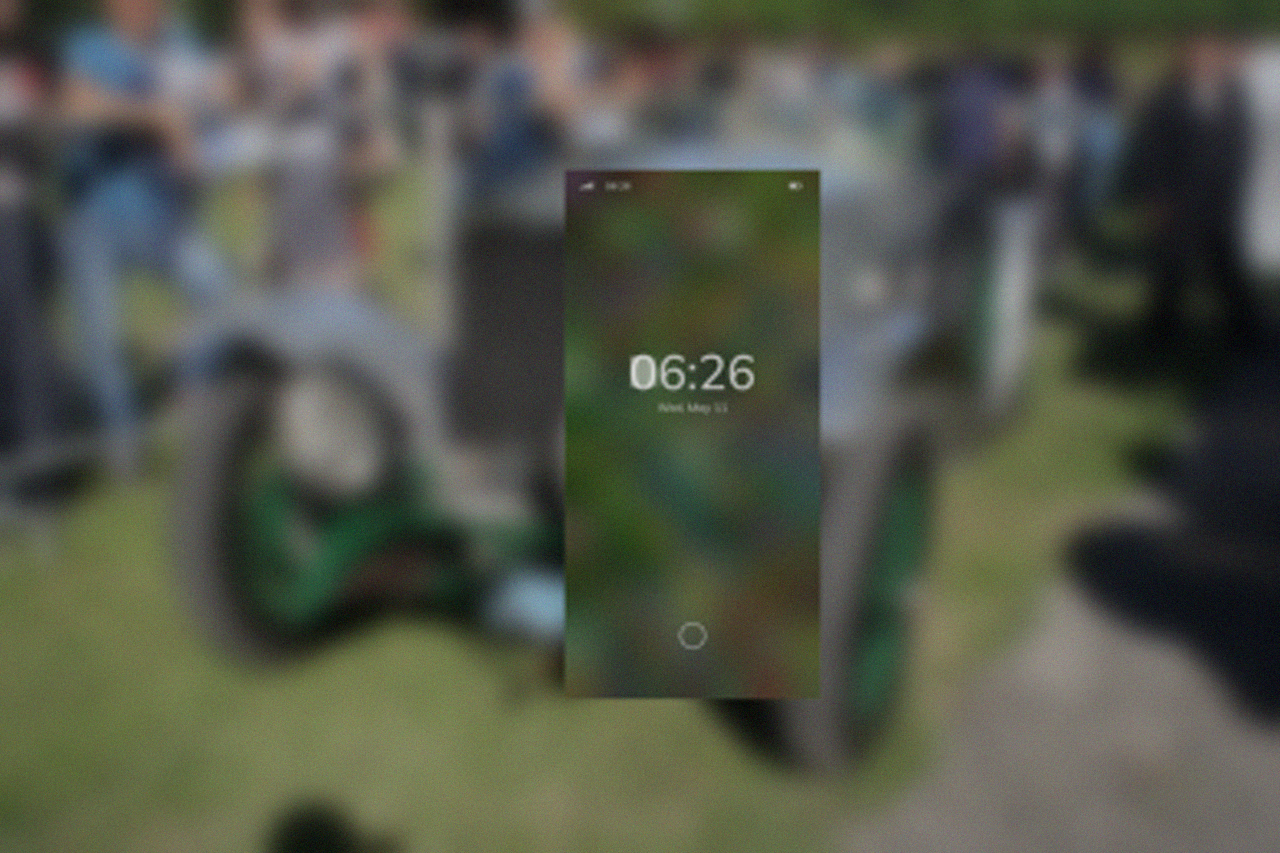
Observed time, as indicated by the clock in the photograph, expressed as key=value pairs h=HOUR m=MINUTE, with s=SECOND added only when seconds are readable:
h=6 m=26
